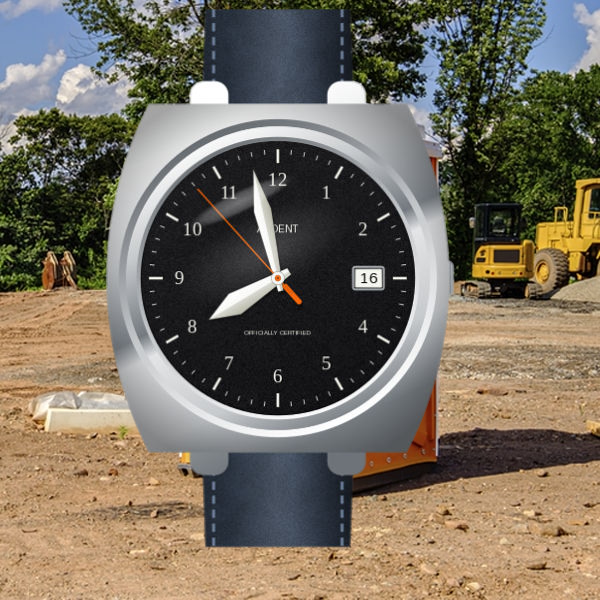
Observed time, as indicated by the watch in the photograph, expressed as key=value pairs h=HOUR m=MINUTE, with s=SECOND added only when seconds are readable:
h=7 m=57 s=53
